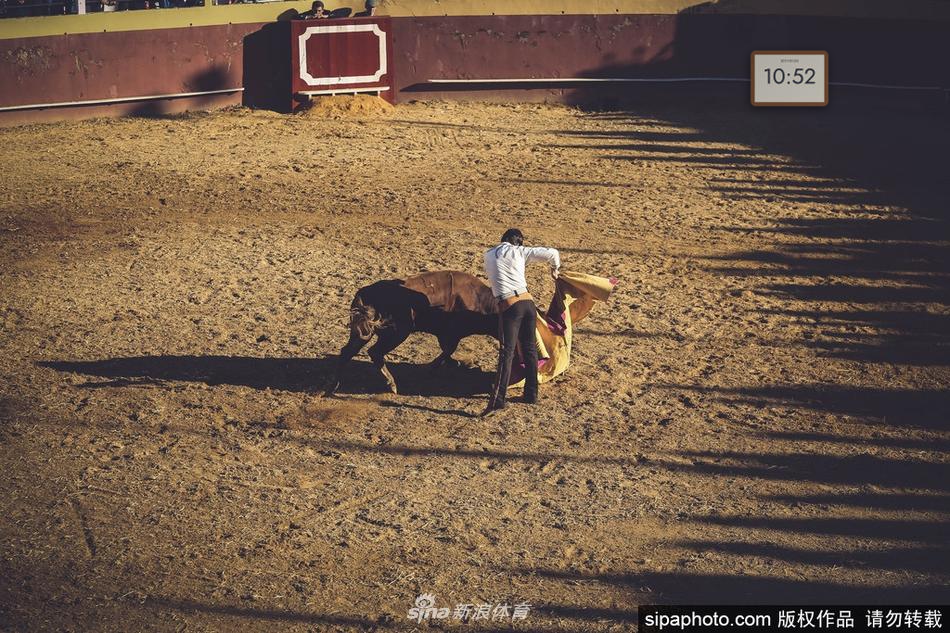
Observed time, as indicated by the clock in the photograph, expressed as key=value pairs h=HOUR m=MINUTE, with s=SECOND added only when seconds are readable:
h=10 m=52
